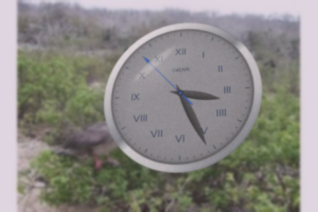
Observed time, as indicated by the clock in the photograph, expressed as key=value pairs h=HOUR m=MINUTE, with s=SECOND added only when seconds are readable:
h=3 m=25 s=53
